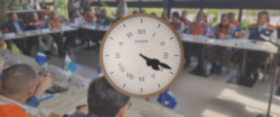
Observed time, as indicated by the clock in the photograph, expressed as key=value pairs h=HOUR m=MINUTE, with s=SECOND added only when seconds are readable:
h=4 m=19
